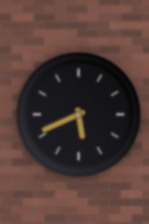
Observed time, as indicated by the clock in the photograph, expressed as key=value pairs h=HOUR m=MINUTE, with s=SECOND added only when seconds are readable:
h=5 m=41
